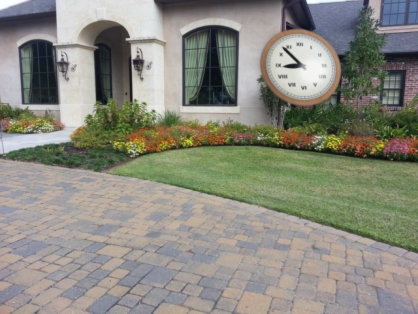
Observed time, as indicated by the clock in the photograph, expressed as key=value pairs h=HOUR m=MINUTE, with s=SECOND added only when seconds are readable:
h=8 m=53
